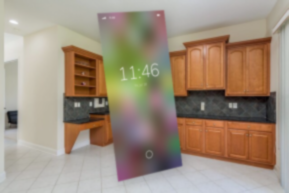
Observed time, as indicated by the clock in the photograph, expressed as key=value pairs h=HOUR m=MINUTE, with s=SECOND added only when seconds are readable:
h=11 m=46
